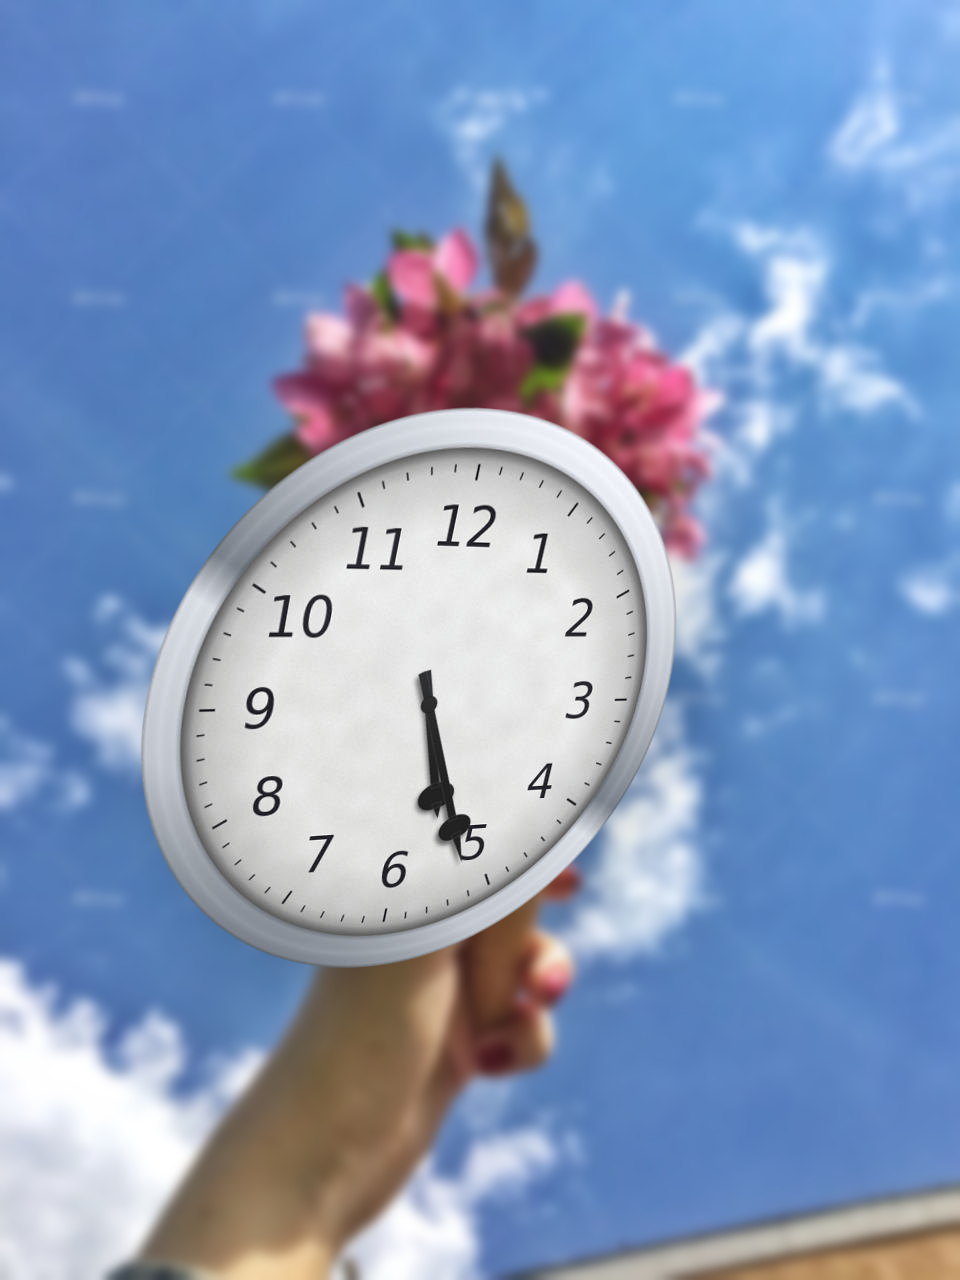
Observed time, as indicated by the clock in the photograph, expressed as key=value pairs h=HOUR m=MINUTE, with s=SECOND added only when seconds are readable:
h=5 m=26
